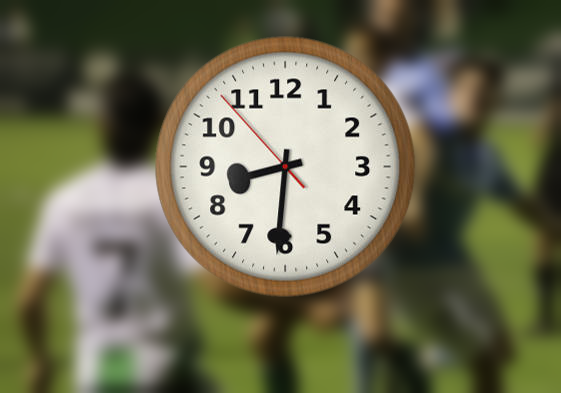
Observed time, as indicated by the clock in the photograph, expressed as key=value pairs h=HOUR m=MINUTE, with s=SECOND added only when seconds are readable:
h=8 m=30 s=53
